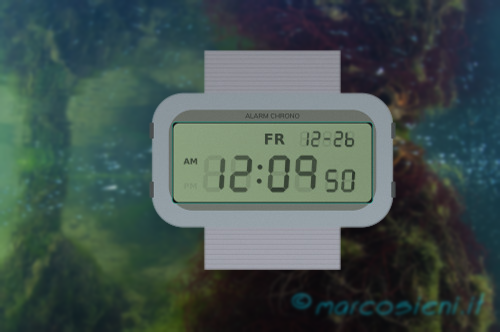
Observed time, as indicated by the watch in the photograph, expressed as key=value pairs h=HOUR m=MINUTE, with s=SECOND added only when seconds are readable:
h=12 m=9 s=50
